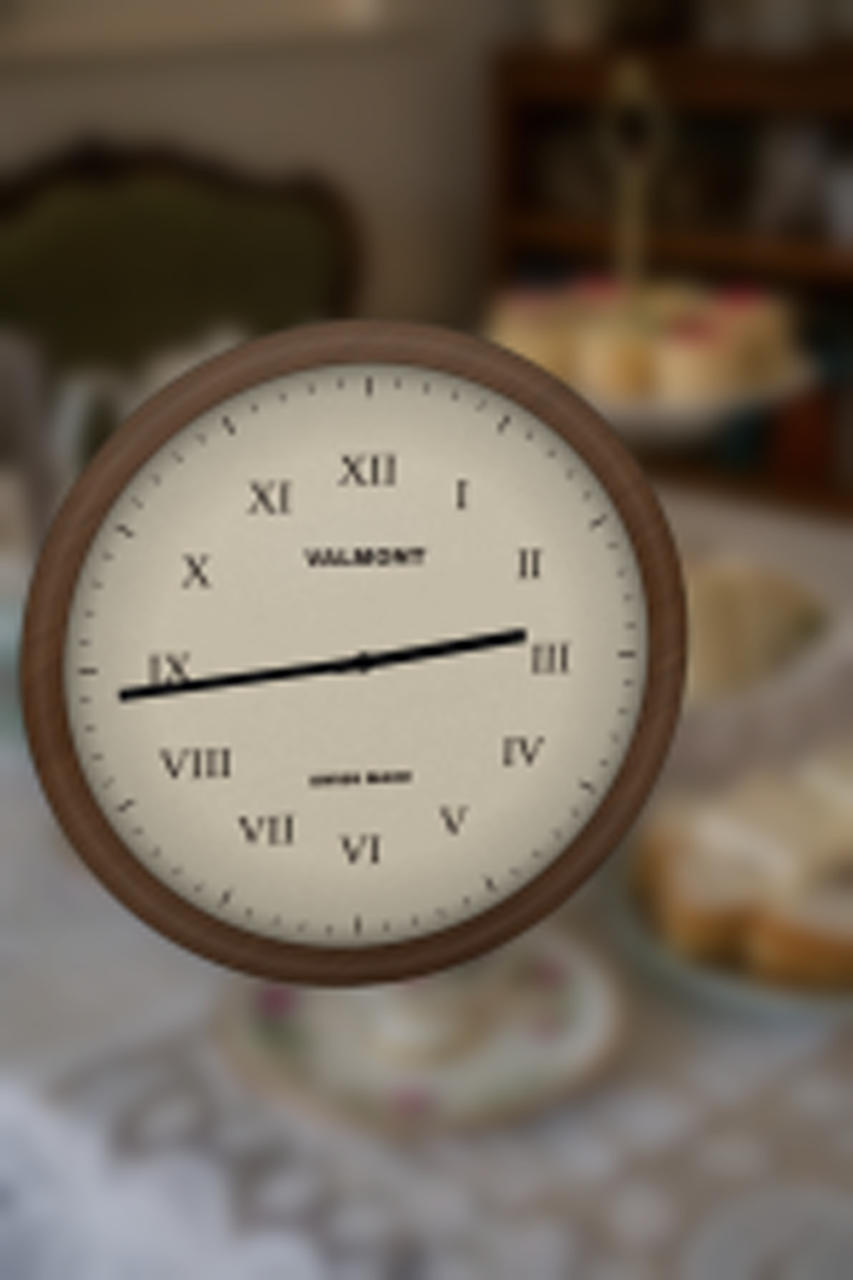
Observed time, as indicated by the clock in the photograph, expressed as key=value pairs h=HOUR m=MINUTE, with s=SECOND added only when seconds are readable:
h=2 m=44
